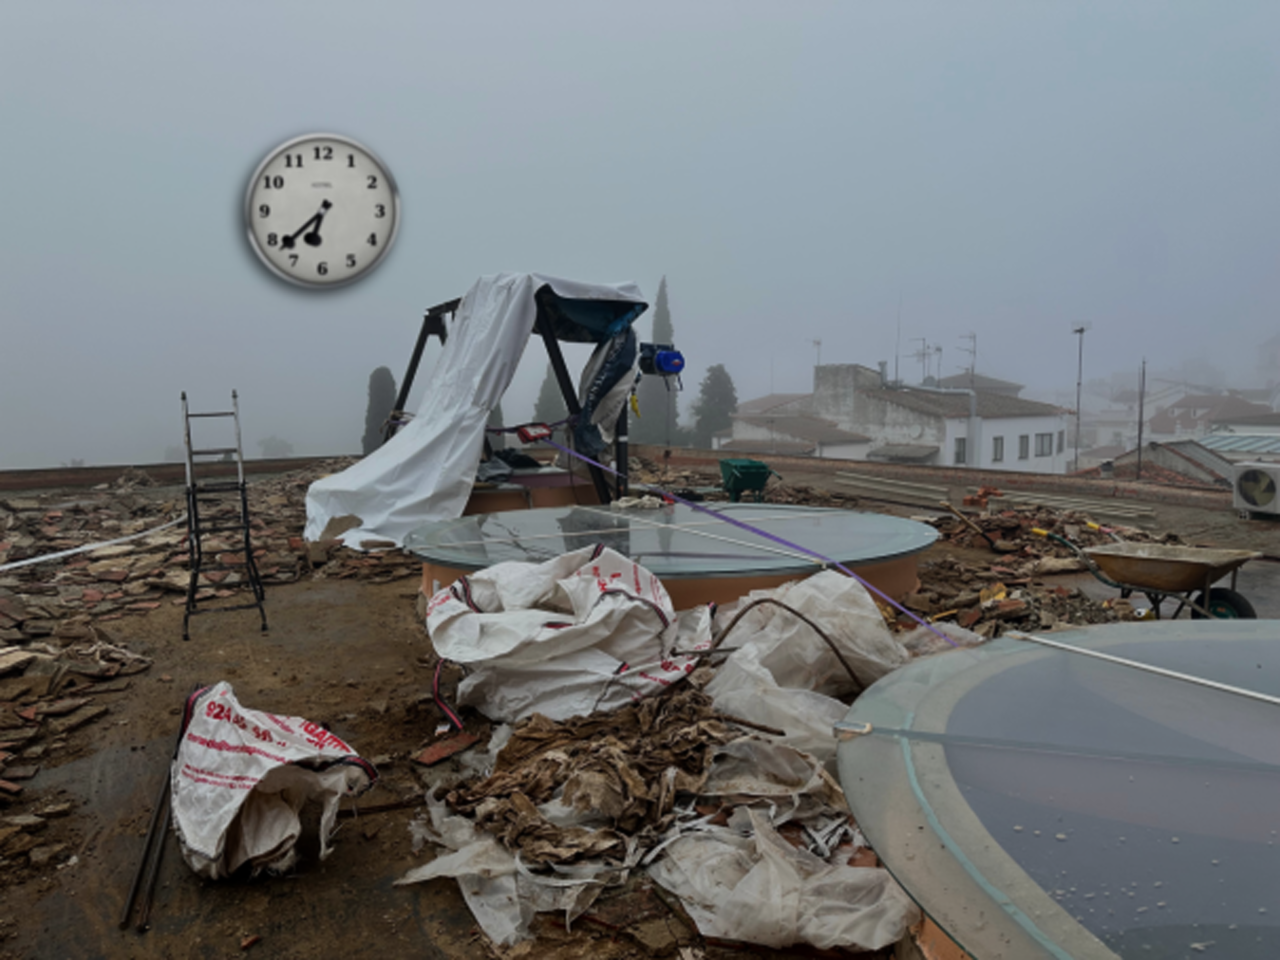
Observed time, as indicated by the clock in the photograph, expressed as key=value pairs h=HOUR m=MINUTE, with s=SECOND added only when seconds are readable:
h=6 m=38
